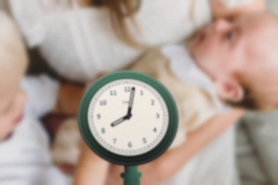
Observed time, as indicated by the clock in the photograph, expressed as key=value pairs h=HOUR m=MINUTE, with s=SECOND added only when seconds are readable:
h=8 m=2
